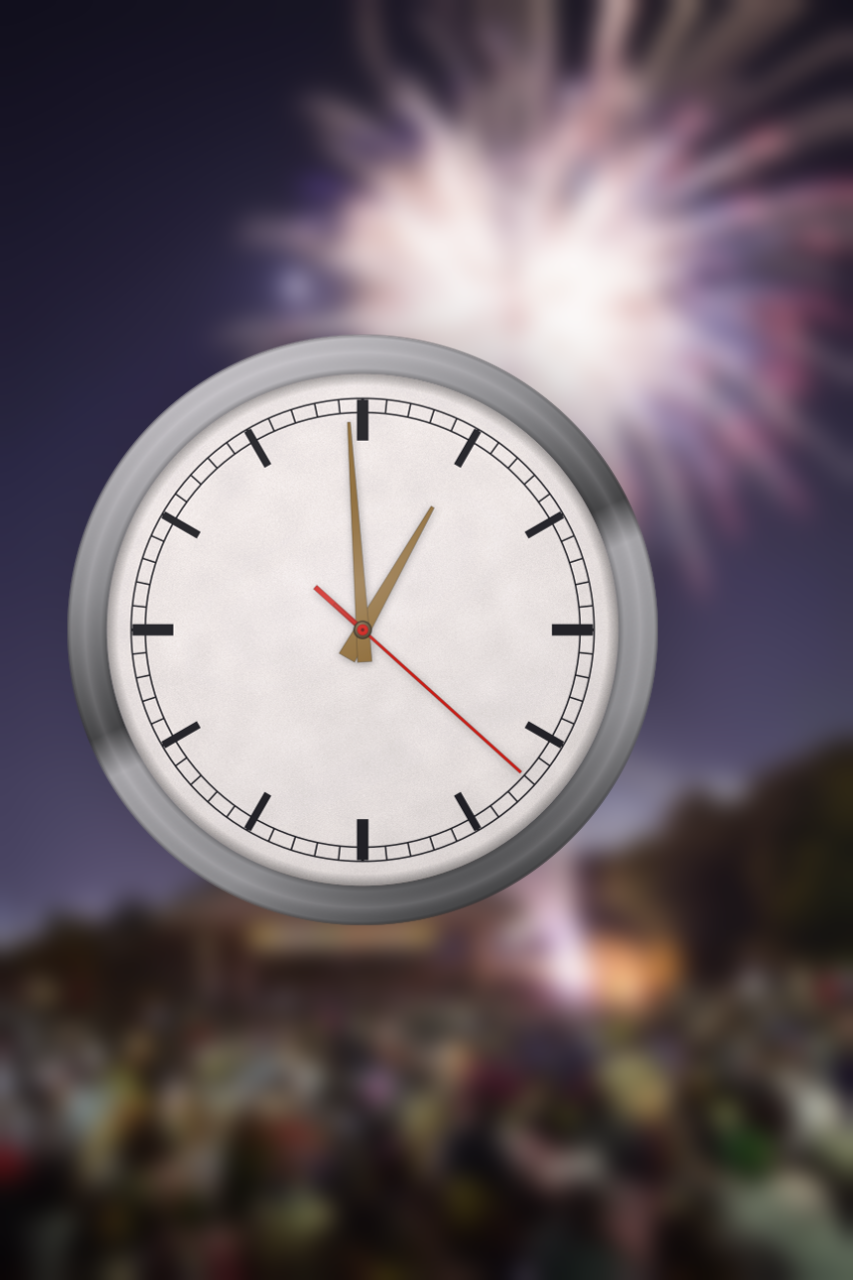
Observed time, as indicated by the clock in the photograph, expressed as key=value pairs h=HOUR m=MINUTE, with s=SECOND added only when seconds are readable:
h=12 m=59 s=22
